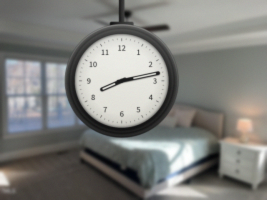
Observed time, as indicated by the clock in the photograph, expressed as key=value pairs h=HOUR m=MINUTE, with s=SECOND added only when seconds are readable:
h=8 m=13
